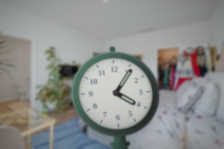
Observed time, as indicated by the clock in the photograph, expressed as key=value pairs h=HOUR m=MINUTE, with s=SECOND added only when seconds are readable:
h=4 m=6
